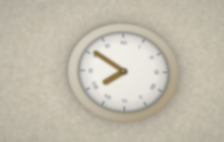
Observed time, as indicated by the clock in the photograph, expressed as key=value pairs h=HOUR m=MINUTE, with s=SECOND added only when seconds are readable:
h=7 m=51
